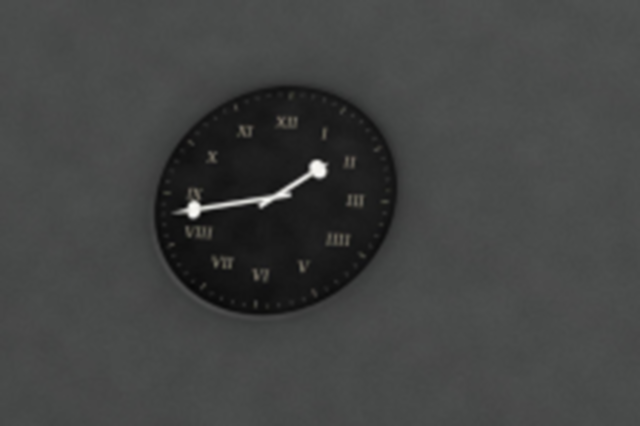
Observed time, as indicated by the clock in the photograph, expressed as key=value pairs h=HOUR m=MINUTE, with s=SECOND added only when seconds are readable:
h=1 m=43
